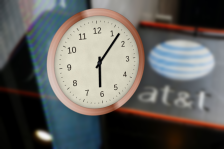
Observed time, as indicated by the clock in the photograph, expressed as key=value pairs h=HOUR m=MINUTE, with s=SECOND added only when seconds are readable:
h=6 m=7
